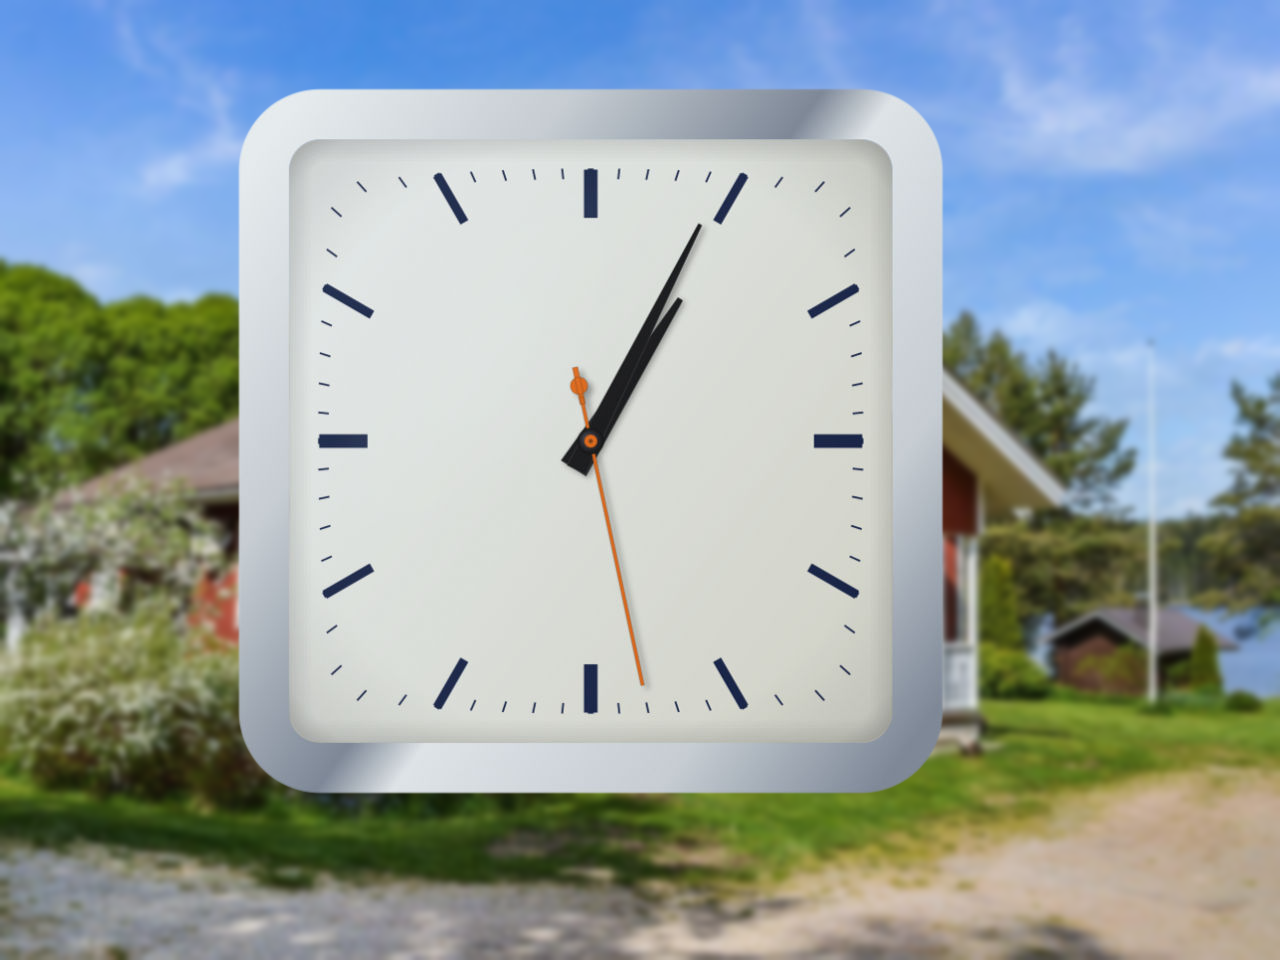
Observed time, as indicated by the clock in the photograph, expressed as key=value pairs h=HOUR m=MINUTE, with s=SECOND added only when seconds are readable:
h=1 m=4 s=28
